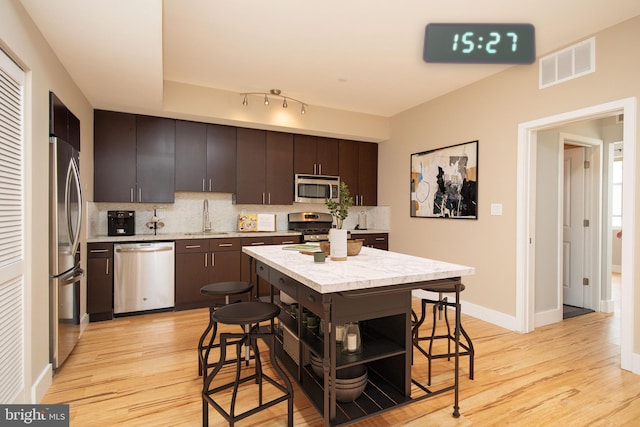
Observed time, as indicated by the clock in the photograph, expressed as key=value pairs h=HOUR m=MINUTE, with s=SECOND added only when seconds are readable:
h=15 m=27
